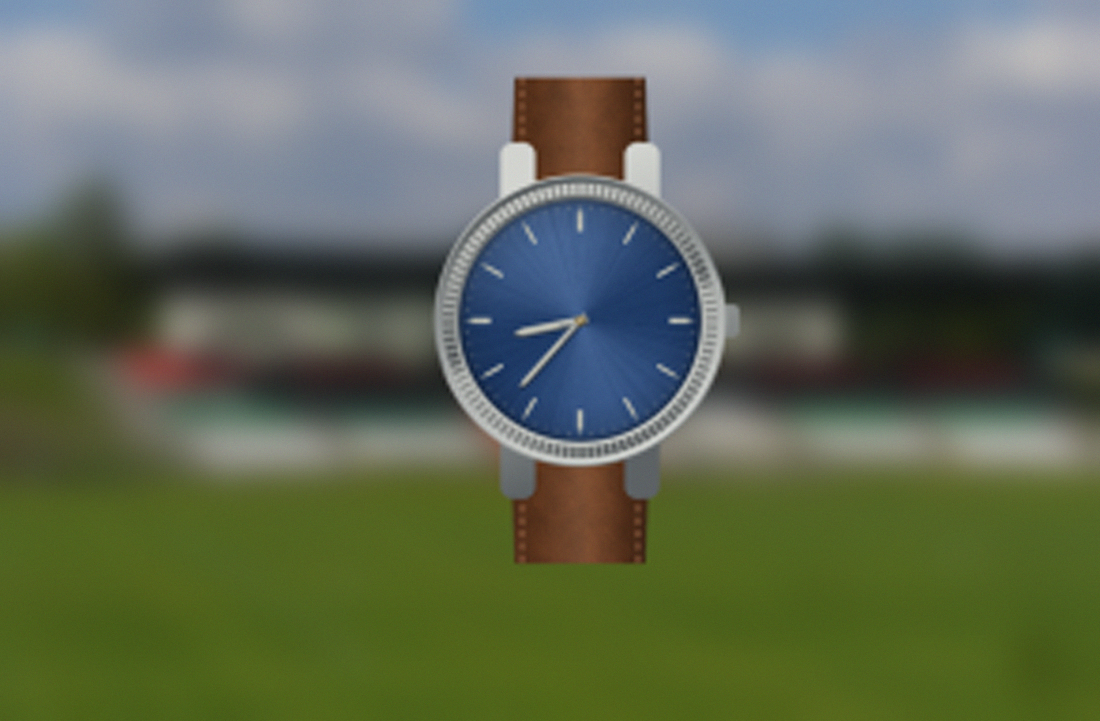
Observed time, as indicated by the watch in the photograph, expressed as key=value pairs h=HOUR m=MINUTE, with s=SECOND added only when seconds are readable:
h=8 m=37
